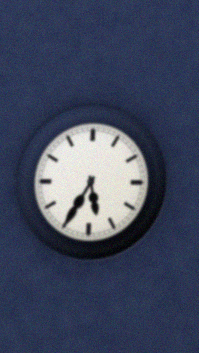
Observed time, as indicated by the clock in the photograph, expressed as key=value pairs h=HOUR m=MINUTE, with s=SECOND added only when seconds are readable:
h=5 m=35
